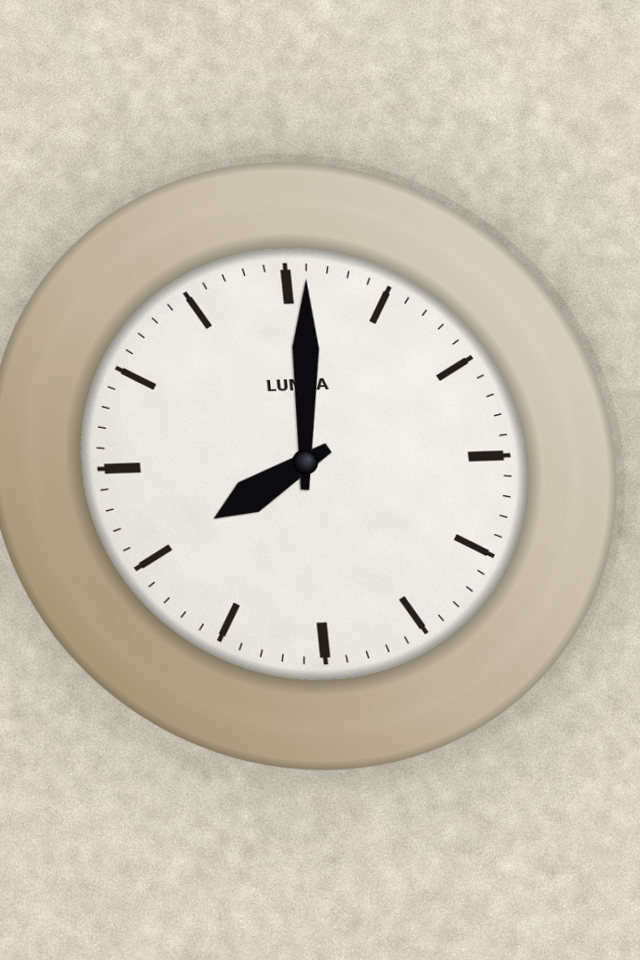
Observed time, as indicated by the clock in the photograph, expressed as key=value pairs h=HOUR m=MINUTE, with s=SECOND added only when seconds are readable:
h=8 m=1
